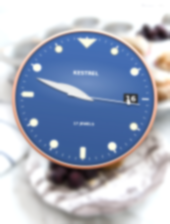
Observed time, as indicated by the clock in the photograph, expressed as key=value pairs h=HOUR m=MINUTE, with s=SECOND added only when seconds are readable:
h=9 m=48 s=16
